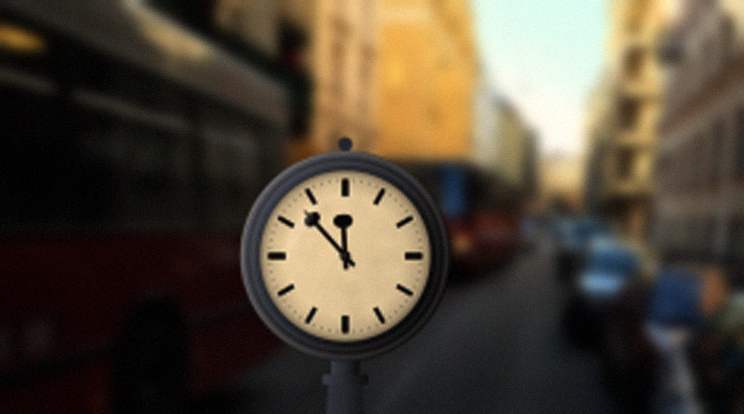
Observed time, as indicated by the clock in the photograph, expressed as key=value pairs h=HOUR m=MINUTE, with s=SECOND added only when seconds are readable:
h=11 m=53
